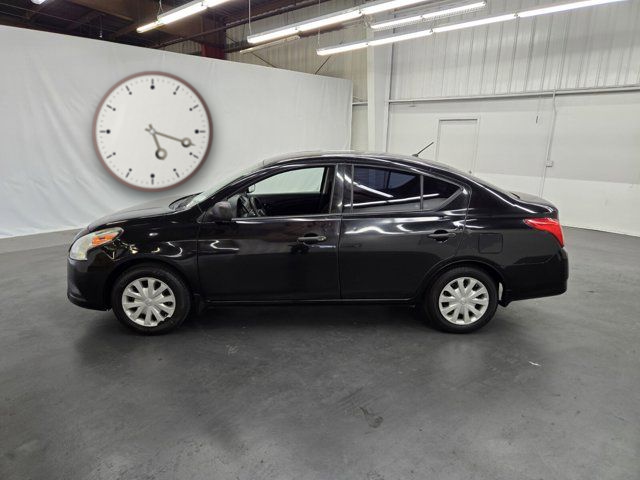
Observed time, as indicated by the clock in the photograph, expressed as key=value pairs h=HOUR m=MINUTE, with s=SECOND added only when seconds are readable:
h=5 m=18
